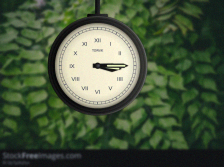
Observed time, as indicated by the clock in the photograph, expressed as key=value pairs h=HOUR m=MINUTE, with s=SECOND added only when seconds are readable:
h=3 m=15
